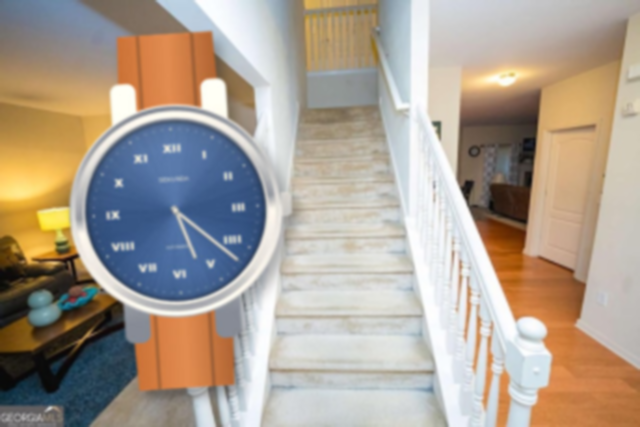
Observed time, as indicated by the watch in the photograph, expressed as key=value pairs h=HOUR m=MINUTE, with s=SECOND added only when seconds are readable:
h=5 m=22
